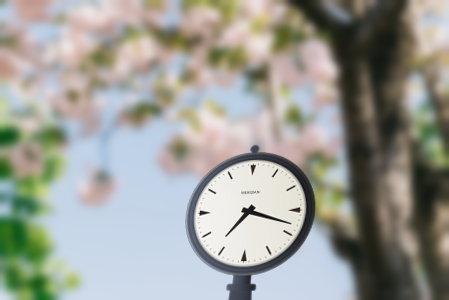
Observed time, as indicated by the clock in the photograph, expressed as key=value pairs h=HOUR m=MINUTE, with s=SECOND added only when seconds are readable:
h=7 m=18
